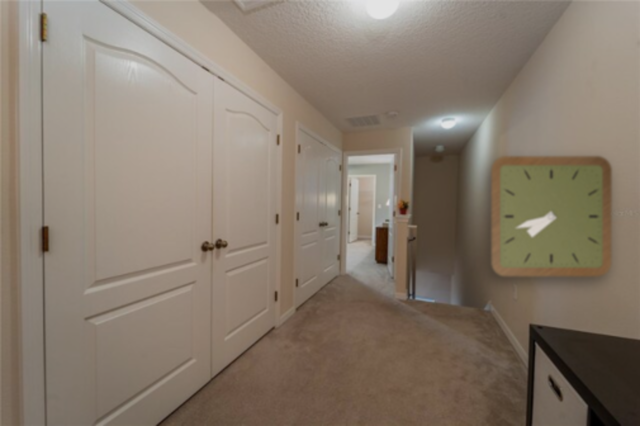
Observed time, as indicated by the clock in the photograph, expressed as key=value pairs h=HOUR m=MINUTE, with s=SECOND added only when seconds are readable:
h=7 m=42
